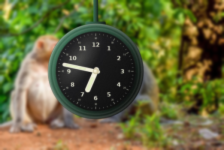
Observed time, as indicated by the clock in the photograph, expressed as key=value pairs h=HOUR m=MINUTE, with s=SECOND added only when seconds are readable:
h=6 m=47
